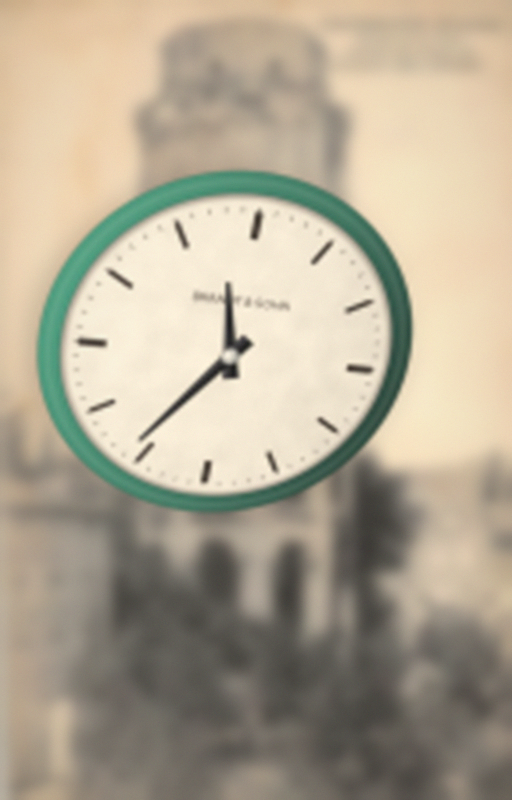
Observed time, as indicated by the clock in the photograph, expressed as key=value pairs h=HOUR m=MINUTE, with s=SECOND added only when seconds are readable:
h=11 m=36
